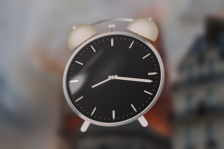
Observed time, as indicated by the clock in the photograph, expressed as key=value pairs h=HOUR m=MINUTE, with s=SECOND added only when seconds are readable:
h=8 m=17
